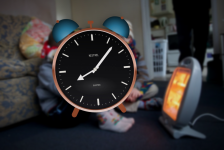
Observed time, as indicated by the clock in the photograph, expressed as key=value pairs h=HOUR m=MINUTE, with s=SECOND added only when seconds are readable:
h=8 m=7
